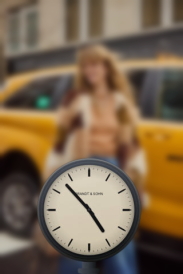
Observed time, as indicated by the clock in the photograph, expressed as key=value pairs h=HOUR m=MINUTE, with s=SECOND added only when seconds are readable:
h=4 m=53
